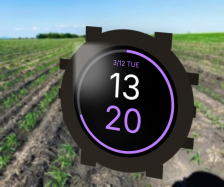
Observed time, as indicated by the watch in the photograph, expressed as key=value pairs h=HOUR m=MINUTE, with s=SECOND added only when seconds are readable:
h=13 m=20
